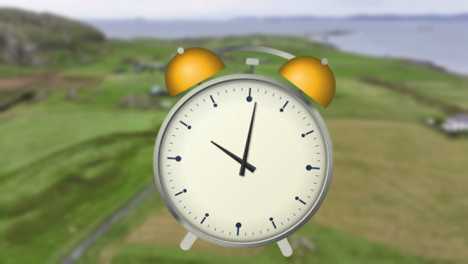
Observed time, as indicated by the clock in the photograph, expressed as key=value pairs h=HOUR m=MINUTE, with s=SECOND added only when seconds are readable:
h=10 m=1
